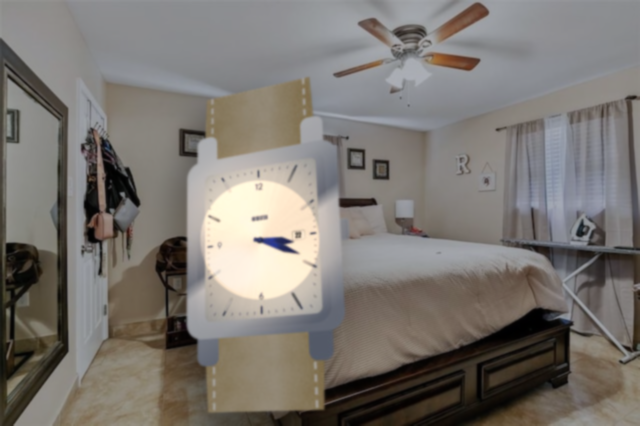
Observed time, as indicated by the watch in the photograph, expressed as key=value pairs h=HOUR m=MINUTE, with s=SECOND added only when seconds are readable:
h=3 m=19
